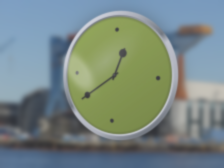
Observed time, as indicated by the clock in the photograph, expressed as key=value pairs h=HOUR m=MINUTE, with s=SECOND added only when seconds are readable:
h=12 m=39
